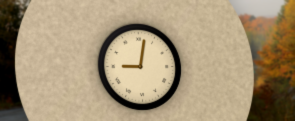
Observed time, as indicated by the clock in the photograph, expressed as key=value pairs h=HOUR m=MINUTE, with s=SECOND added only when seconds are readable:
h=9 m=2
